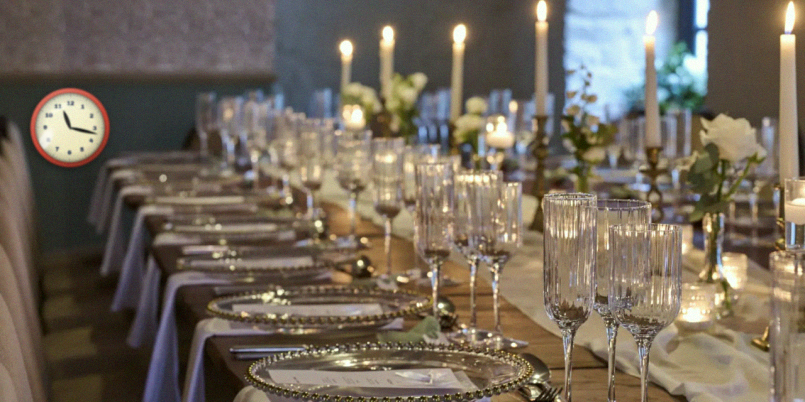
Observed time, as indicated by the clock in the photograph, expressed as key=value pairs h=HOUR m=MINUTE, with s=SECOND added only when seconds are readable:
h=11 m=17
